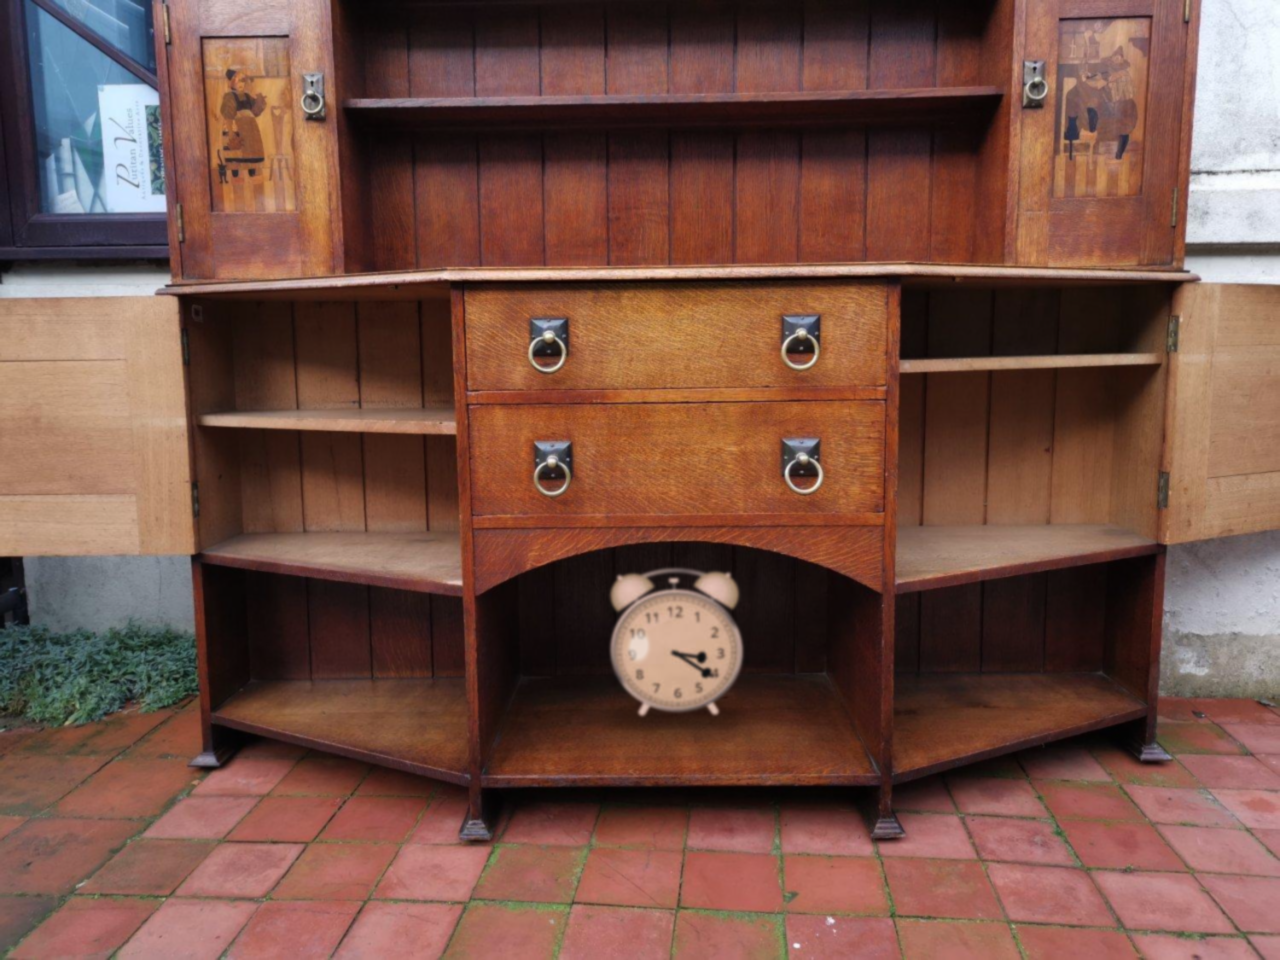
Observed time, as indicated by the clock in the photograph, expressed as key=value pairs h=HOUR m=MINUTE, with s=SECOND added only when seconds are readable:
h=3 m=21
